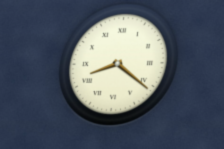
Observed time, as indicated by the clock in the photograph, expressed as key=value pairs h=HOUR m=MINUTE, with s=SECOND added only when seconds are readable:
h=8 m=21
